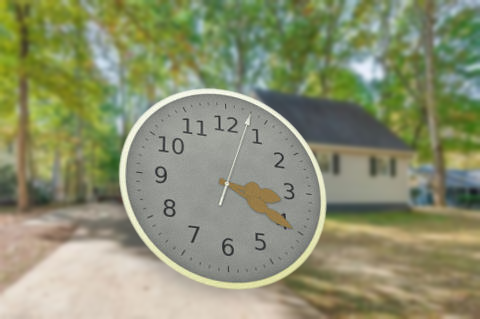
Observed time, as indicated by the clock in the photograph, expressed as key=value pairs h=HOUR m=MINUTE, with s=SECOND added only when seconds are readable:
h=3 m=20 s=3
